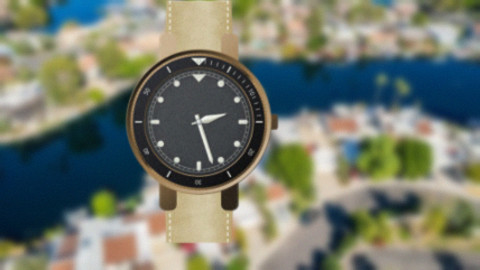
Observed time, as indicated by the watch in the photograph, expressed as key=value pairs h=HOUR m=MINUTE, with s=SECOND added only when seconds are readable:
h=2 m=27
